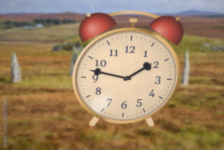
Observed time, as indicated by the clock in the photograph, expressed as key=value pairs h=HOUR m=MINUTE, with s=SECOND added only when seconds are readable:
h=1 m=47
